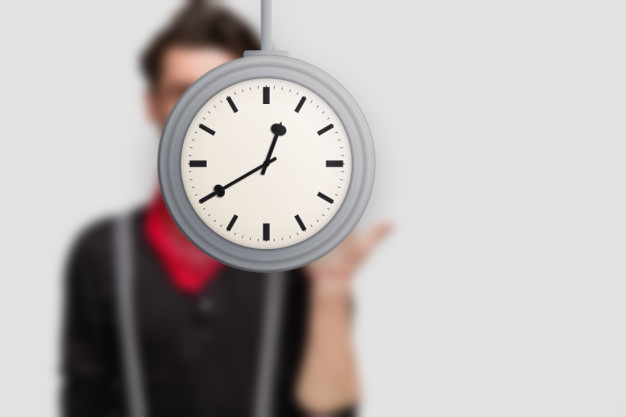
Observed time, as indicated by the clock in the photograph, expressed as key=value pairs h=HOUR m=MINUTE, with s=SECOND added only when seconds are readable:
h=12 m=40
